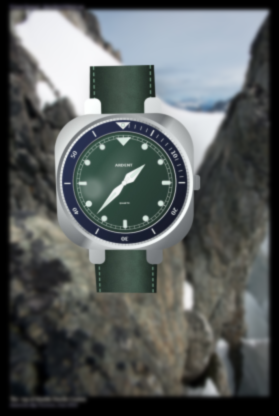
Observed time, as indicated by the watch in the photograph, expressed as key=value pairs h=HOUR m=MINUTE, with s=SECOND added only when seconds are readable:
h=1 m=37
